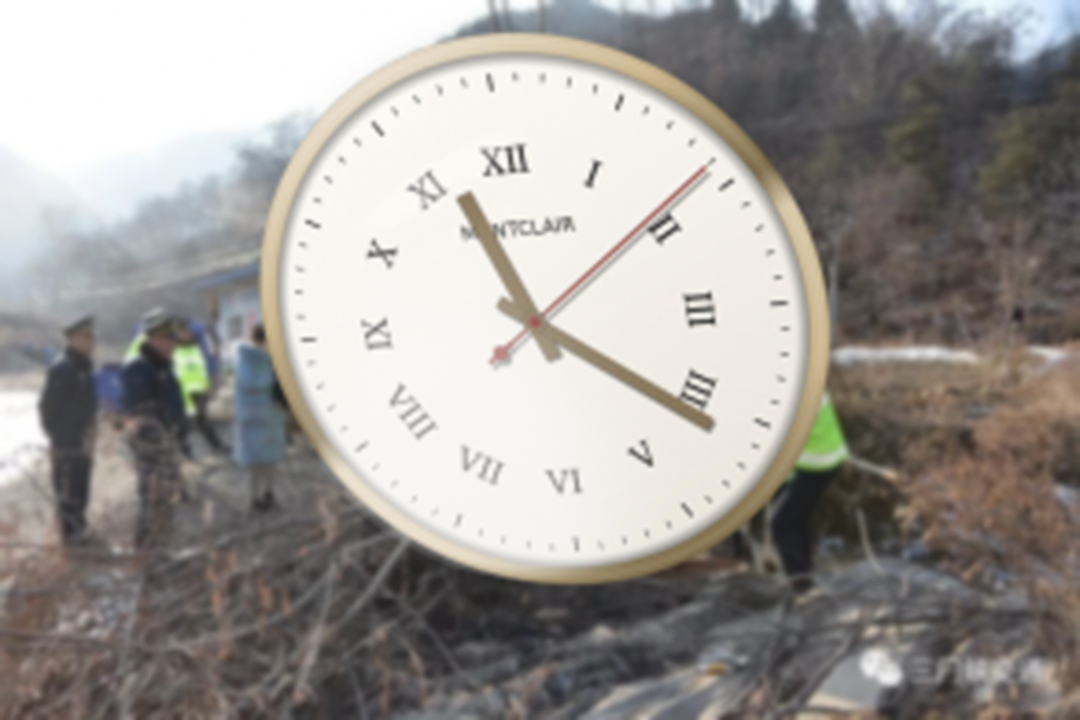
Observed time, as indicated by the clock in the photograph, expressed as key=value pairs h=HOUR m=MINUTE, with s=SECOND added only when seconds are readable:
h=11 m=21 s=9
